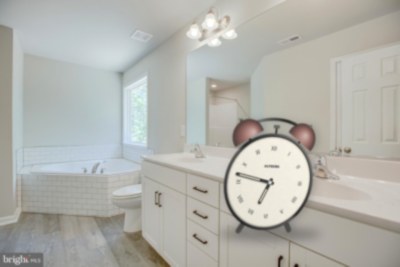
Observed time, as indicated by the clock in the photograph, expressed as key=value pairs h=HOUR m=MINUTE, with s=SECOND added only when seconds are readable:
h=6 m=47
